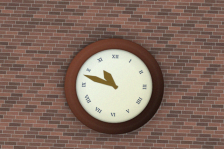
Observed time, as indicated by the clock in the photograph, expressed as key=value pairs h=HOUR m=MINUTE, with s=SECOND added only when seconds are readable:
h=10 m=48
